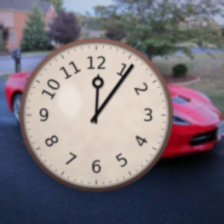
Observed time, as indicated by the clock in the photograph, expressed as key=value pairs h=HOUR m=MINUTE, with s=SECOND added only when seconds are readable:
h=12 m=6
